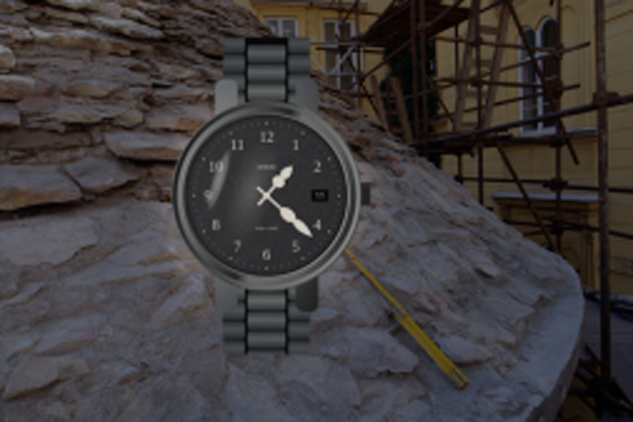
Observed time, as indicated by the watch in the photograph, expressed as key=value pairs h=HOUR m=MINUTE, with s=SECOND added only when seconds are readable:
h=1 m=22
